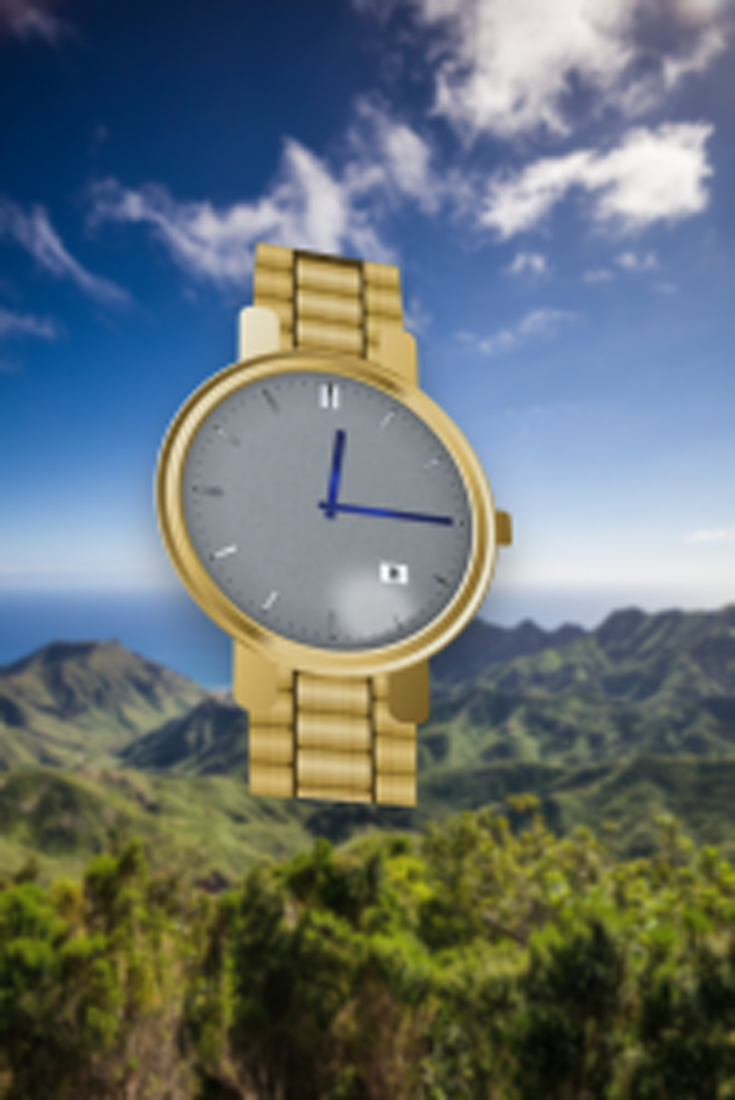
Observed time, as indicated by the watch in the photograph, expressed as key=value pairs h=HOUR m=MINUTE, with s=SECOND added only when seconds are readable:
h=12 m=15
